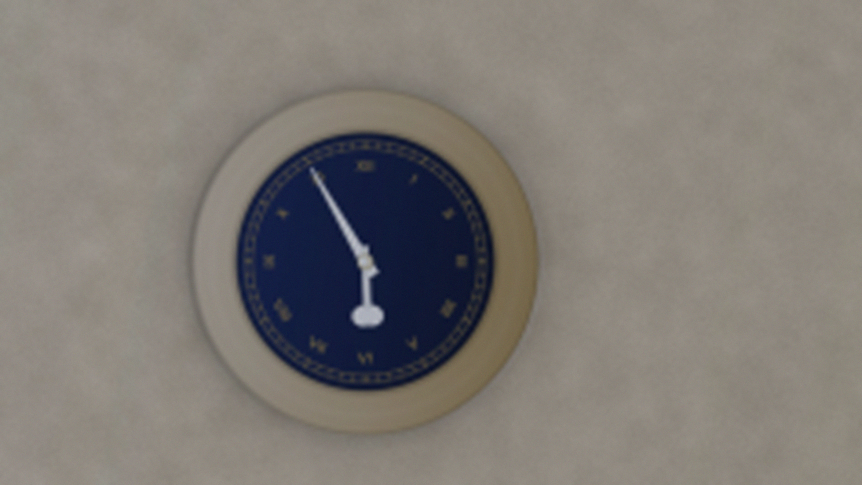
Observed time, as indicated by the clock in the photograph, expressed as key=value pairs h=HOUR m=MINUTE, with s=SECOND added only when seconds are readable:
h=5 m=55
